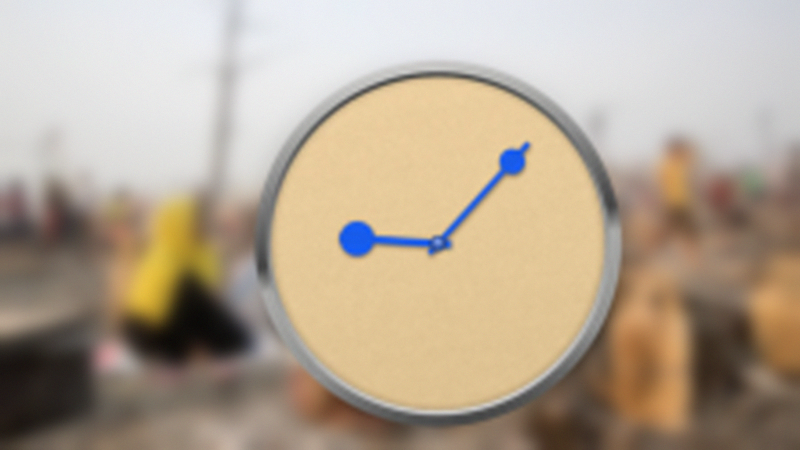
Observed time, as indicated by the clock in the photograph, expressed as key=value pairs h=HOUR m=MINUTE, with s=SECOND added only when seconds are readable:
h=9 m=7
